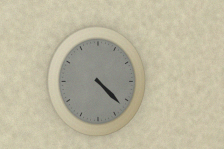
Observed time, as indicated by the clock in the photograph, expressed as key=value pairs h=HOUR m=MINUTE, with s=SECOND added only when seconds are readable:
h=4 m=22
